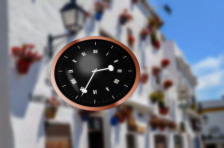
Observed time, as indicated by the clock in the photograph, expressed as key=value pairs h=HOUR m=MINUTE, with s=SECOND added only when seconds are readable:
h=2 m=34
